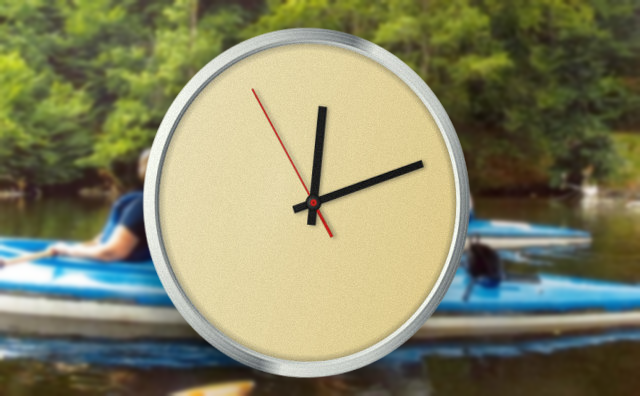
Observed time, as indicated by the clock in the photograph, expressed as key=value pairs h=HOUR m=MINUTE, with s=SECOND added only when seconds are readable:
h=12 m=11 s=55
